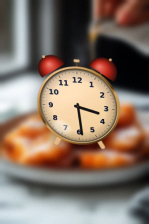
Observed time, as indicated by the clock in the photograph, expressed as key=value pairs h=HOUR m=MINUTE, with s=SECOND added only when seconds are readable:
h=3 m=29
